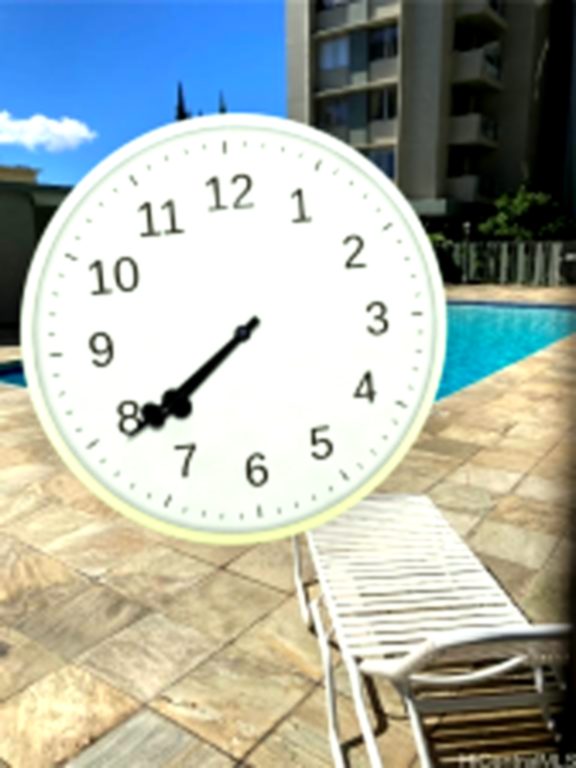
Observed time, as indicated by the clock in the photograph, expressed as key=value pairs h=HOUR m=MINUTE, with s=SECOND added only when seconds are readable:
h=7 m=39
